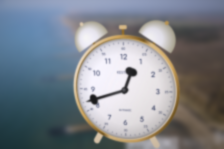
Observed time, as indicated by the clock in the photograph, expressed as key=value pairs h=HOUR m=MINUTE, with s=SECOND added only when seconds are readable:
h=12 m=42
